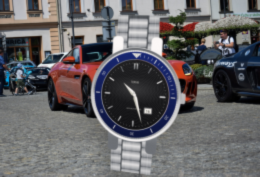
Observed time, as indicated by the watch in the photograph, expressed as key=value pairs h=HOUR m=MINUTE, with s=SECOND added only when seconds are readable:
h=10 m=27
